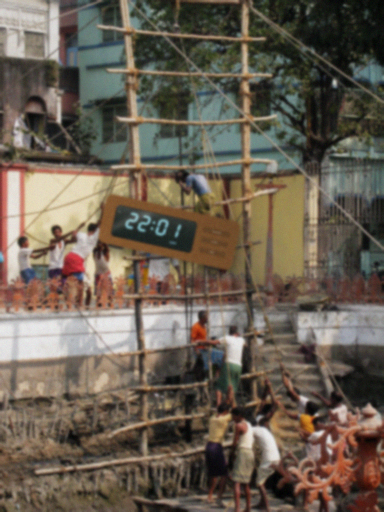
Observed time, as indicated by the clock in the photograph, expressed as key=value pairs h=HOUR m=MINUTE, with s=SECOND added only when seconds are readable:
h=22 m=1
